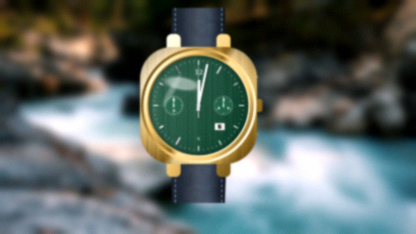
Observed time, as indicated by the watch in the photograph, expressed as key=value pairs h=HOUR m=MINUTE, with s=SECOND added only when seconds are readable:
h=12 m=2
